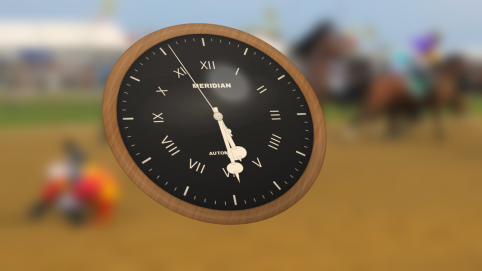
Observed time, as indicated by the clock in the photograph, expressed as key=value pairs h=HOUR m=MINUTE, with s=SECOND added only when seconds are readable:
h=5 m=28 s=56
